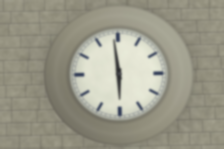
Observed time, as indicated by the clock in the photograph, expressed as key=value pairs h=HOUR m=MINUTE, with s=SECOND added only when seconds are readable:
h=5 m=59
